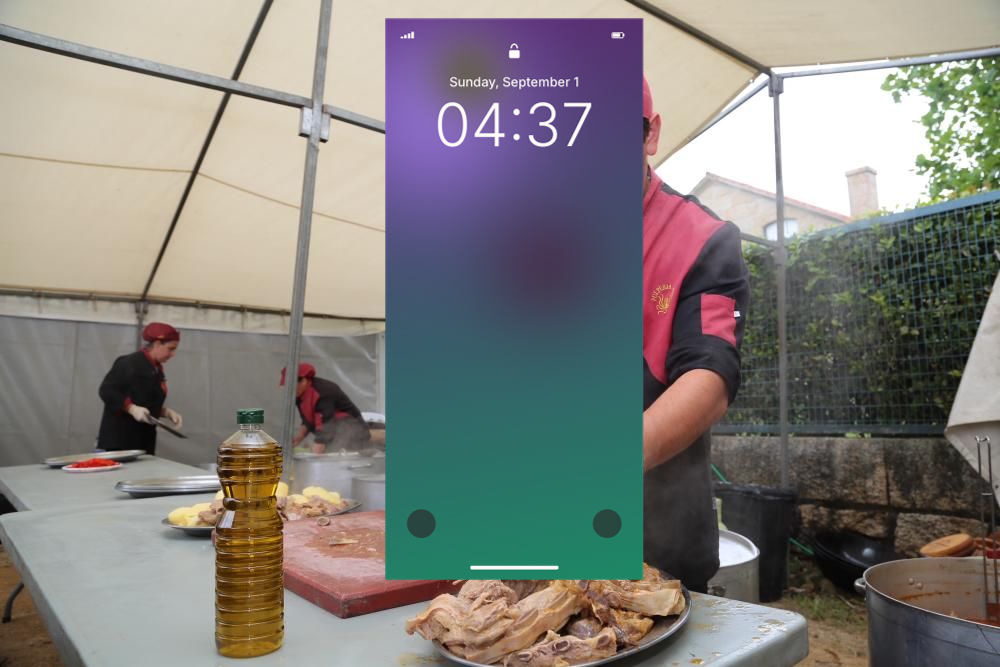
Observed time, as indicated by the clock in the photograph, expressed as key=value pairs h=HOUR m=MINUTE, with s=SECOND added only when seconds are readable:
h=4 m=37
